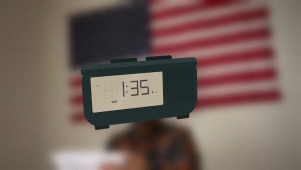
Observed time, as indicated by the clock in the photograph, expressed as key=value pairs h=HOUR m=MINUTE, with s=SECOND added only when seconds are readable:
h=1 m=35
